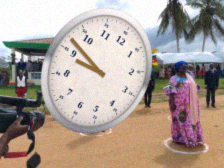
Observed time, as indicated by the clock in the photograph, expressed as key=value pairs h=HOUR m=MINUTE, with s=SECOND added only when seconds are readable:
h=8 m=47
